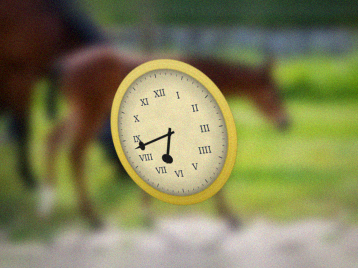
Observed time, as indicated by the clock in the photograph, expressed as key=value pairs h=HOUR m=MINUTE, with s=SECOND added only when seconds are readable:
h=6 m=43
